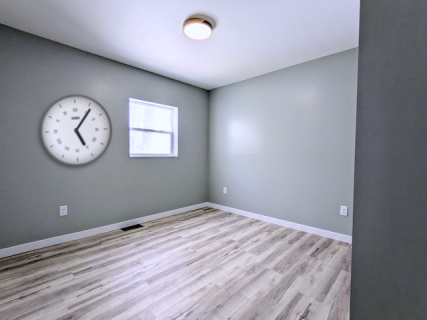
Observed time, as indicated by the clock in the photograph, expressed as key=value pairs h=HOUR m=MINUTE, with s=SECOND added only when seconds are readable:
h=5 m=6
